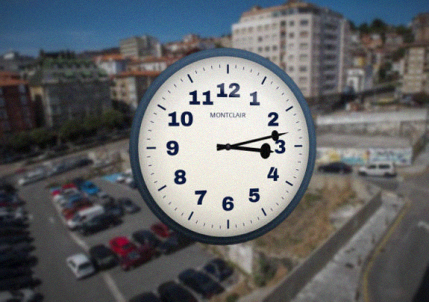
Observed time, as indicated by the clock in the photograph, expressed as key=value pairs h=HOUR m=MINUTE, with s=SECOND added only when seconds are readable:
h=3 m=13
